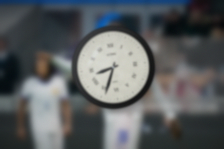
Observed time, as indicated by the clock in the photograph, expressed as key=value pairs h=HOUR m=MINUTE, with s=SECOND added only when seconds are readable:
h=8 m=34
